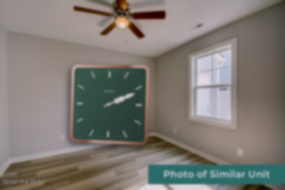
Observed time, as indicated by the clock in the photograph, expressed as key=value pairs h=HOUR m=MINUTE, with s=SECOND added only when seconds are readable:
h=2 m=11
